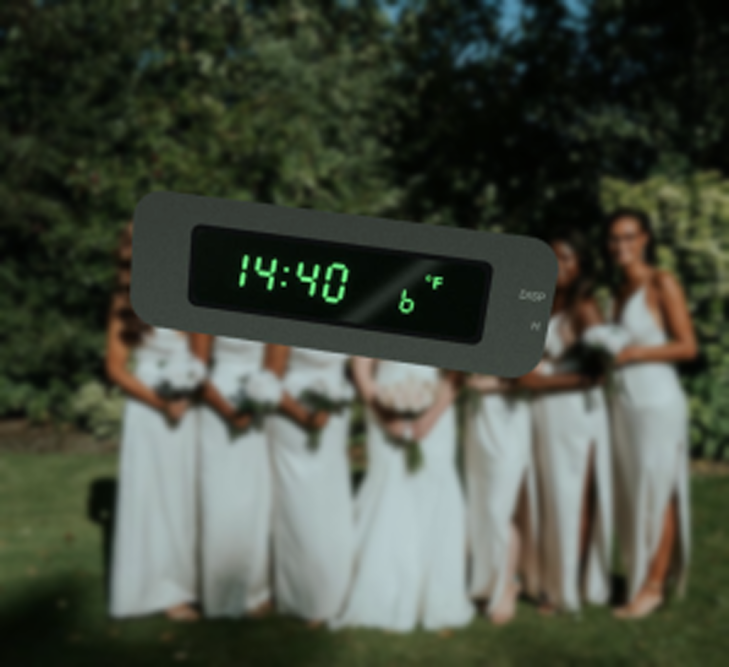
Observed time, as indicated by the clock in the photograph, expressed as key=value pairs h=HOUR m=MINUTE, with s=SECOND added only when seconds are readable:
h=14 m=40
